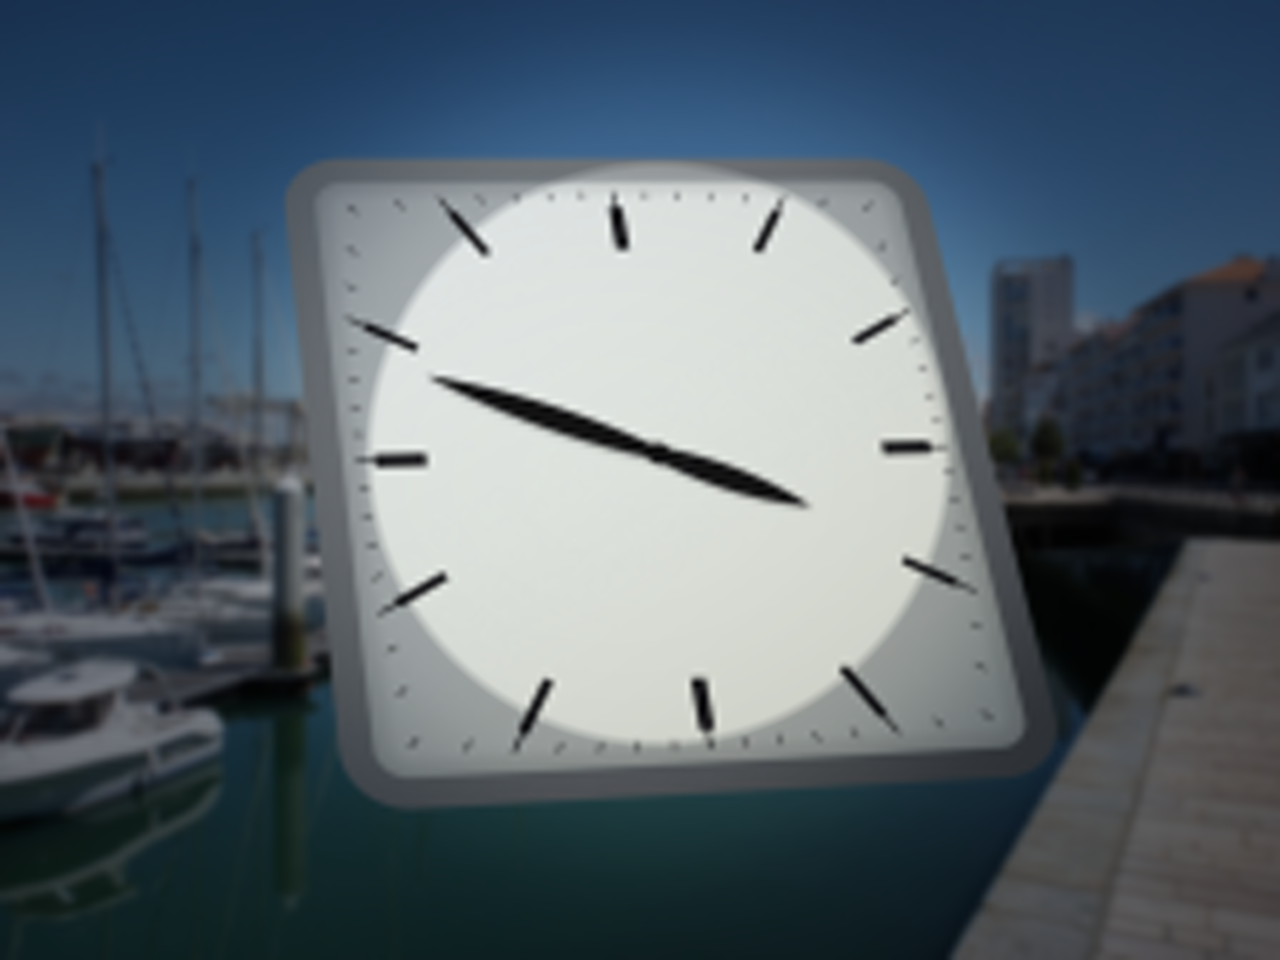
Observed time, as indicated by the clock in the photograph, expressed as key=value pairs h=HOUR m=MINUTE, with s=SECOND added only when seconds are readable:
h=3 m=49
